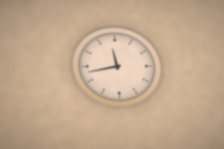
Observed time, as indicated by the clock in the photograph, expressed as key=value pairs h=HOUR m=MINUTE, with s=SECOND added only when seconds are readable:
h=11 m=43
